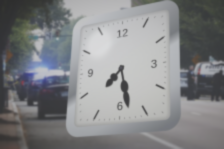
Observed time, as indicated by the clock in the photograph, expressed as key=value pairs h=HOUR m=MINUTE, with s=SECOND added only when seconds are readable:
h=7 m=28
